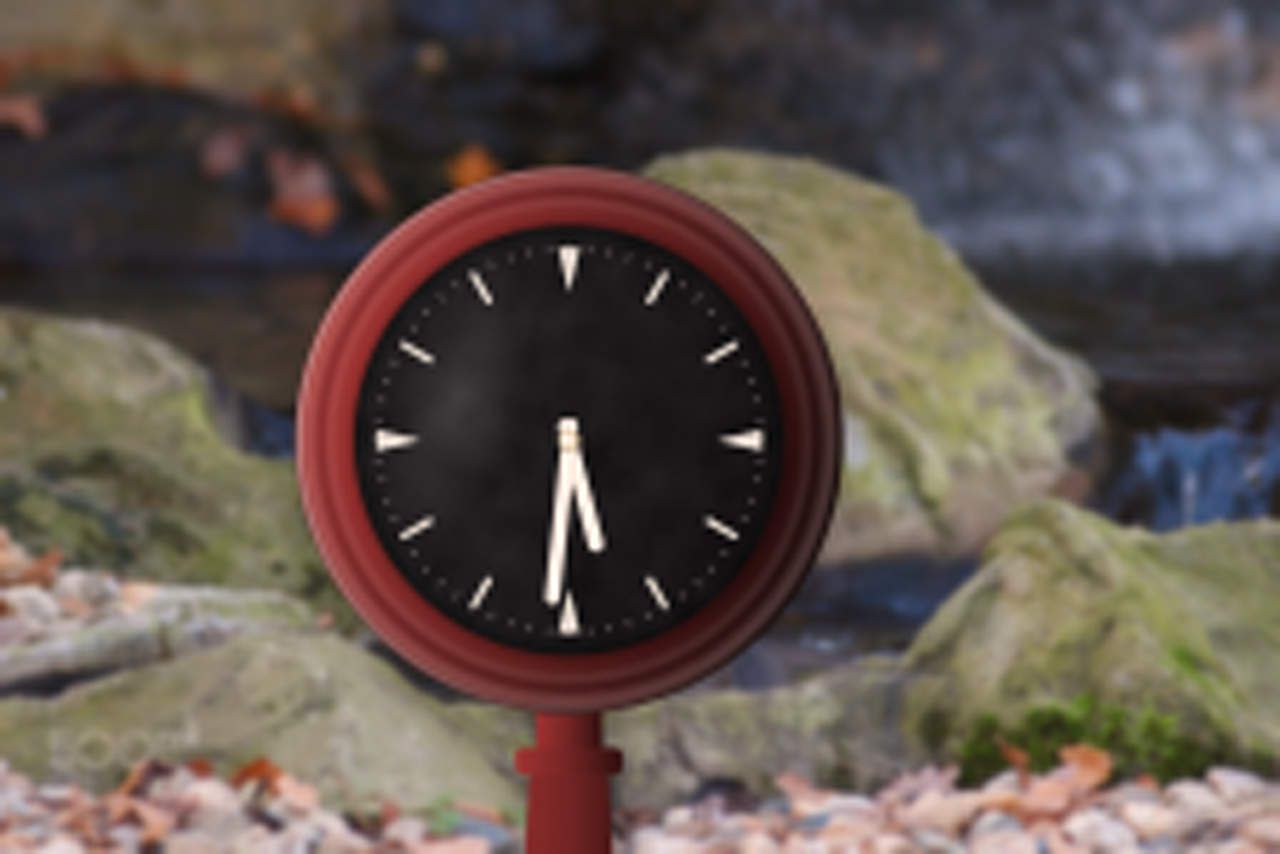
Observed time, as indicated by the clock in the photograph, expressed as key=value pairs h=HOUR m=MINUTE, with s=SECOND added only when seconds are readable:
h=5 m=31
